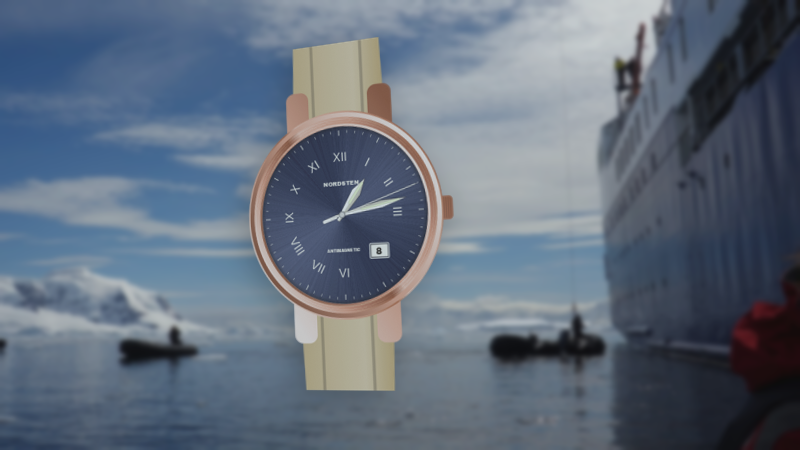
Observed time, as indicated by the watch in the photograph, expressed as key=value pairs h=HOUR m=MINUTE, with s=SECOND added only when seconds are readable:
h=1 m=13 s=12
